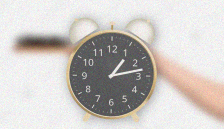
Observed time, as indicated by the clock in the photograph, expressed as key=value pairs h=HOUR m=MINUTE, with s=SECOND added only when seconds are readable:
h=1 m=13
